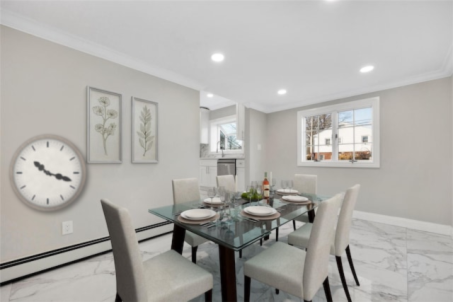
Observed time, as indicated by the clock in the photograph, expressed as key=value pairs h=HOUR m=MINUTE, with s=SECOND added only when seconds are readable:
h=10 m=18
